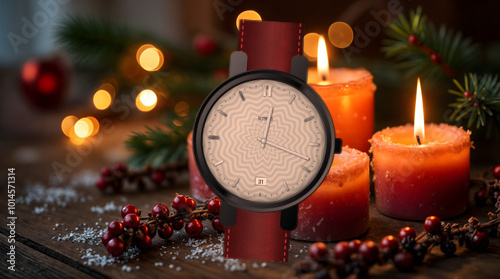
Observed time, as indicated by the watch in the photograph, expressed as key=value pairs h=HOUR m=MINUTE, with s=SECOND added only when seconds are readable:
h=12 m=18
